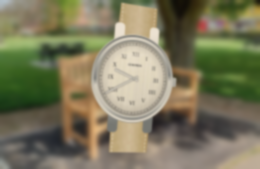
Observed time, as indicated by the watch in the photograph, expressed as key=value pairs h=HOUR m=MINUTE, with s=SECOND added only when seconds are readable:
h=9 m=40
